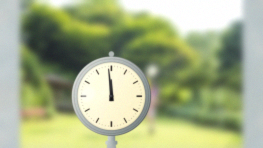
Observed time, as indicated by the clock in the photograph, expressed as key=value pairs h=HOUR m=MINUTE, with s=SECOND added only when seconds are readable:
h=11 m=59
